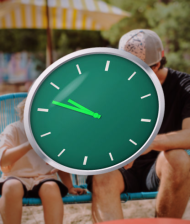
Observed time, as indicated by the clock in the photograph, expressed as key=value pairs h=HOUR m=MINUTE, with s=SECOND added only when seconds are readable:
h=9 m=47
